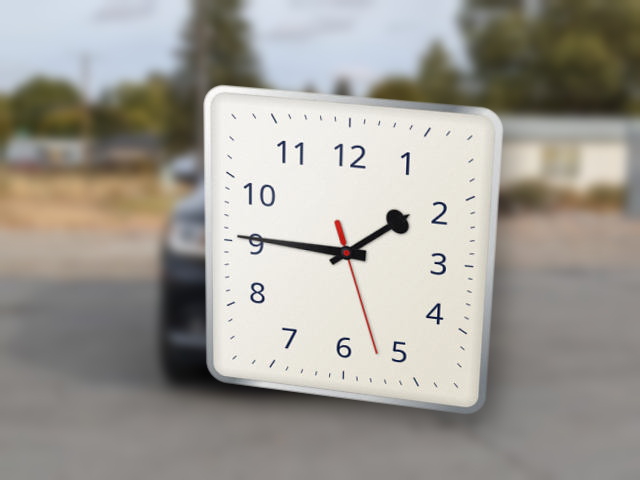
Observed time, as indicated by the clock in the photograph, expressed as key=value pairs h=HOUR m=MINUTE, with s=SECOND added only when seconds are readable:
h=1 m=45 s=27
